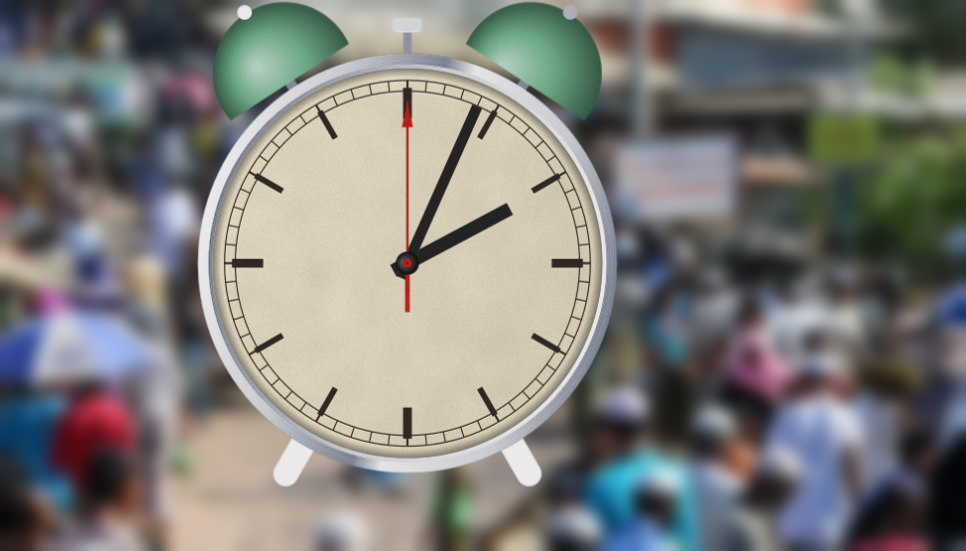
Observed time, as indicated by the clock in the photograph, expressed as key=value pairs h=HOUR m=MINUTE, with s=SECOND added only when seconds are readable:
h=2 m=4 s=0
